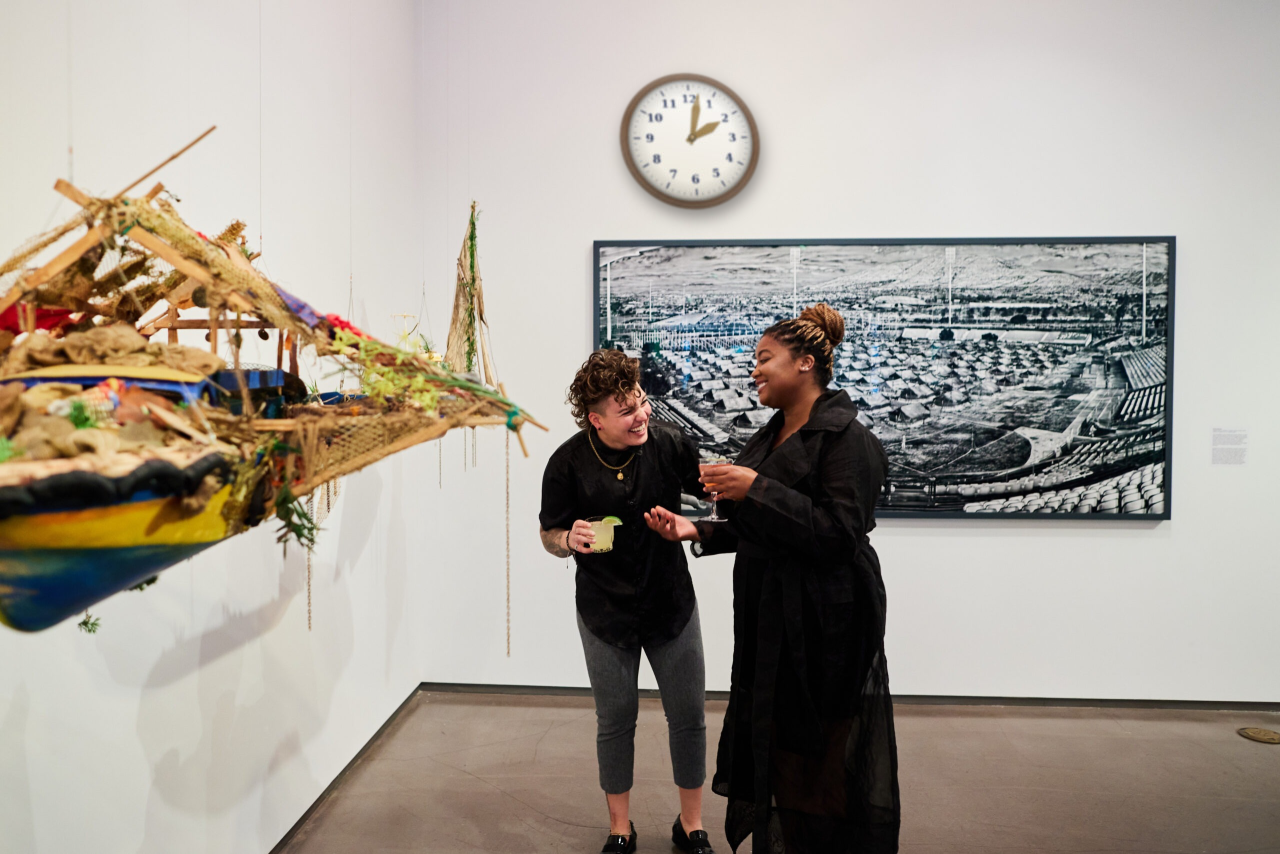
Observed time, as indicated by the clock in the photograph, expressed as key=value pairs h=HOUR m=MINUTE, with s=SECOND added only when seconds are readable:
h=2 m=2
